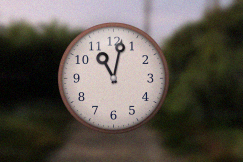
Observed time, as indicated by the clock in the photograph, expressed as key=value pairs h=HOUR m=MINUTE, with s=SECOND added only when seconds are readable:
h=11 m=2
